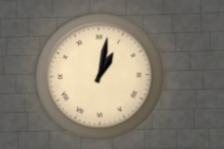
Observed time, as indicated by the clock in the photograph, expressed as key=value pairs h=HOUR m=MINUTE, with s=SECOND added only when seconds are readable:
h=1 m=2
